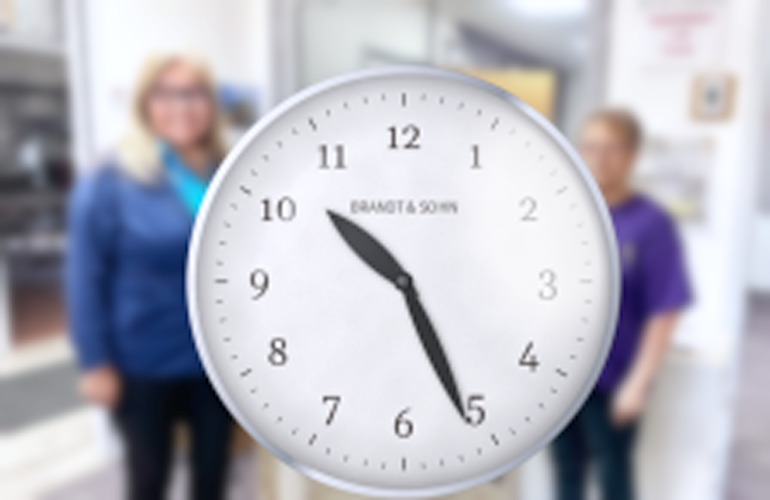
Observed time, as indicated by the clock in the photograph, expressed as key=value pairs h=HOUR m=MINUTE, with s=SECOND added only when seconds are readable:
h=10 m=26
